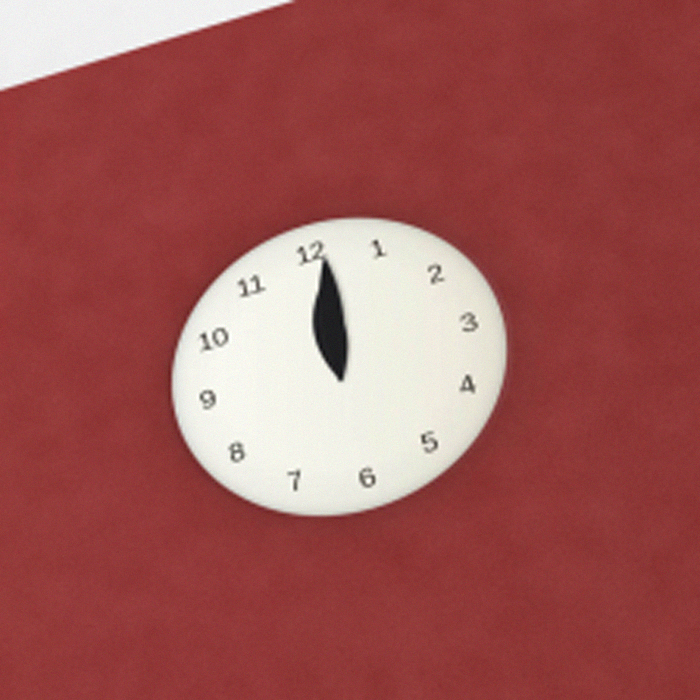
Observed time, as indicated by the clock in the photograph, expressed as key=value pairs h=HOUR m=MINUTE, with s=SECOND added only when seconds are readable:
h=12 m=1
